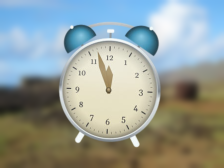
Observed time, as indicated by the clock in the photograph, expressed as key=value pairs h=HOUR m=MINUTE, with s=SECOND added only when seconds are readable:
h=11 m=57
